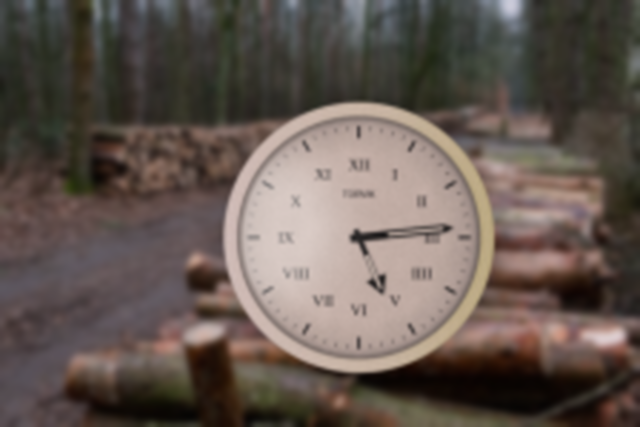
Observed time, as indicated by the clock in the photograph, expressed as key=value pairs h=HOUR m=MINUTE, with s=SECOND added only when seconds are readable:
h=5 m=14
